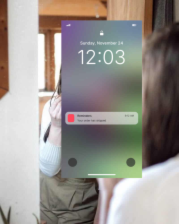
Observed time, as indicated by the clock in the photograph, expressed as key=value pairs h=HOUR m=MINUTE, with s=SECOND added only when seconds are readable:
h=12 m=3
